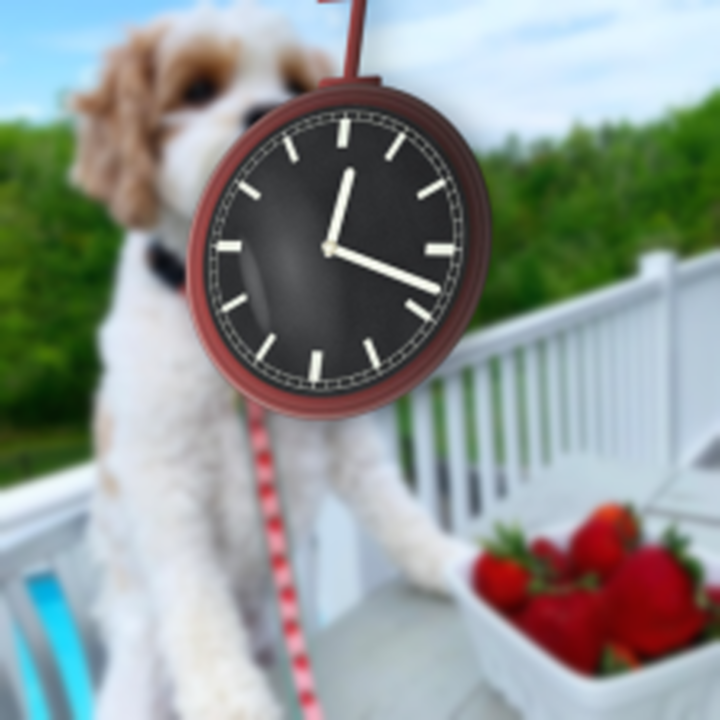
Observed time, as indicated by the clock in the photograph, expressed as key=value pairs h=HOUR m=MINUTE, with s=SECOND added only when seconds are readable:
h=12 m=18
